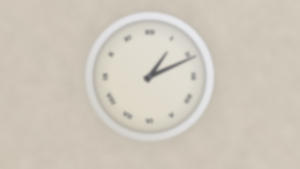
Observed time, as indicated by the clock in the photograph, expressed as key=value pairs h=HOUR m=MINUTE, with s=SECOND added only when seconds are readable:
h=1 m=11
